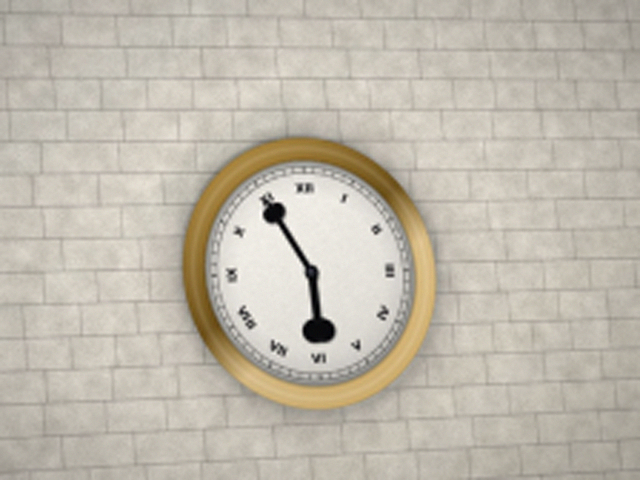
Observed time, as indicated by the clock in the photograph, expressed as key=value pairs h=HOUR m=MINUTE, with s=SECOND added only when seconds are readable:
h=5 m=55
